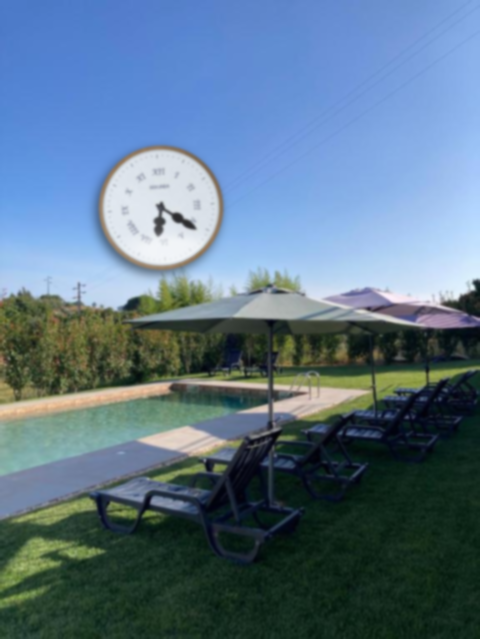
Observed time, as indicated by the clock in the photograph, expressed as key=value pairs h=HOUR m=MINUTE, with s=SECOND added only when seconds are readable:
h=6 m=21
